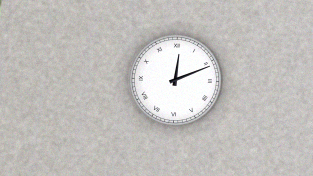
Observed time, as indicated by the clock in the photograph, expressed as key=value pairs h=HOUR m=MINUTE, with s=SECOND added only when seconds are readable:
h=12 m=11
